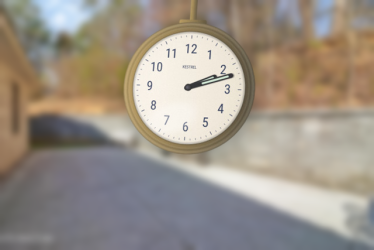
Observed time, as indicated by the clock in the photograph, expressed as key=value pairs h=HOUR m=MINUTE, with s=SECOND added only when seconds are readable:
h=2 m=12
